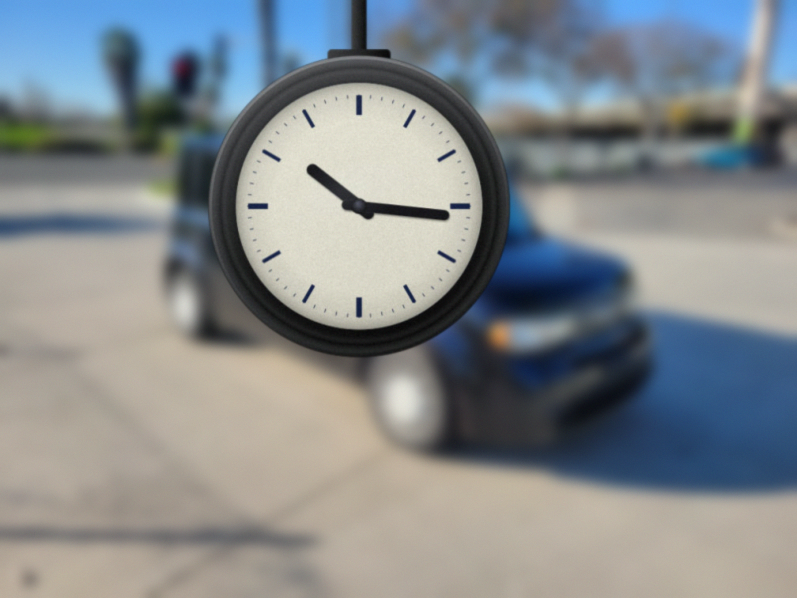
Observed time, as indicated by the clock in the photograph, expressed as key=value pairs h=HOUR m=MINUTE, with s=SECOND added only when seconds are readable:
h=10 m=16
